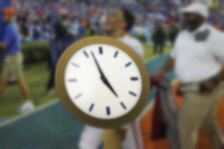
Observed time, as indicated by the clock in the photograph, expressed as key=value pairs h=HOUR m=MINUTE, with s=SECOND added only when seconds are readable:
h=4 m=57
